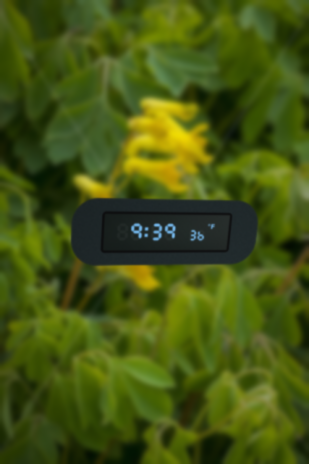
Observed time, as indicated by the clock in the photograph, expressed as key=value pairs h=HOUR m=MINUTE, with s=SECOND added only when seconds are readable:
h=9 m=39
